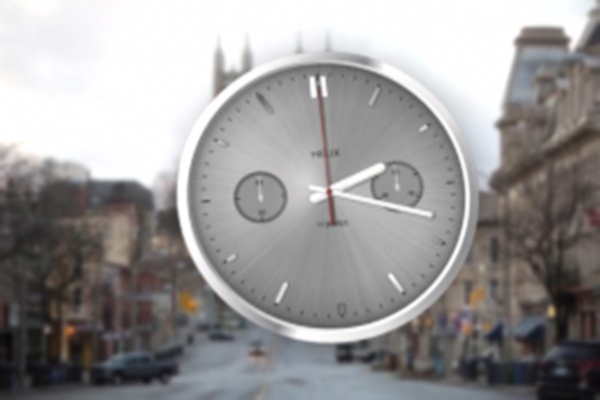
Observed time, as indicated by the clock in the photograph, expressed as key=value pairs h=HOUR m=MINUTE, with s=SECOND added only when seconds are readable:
h=2 m=18
